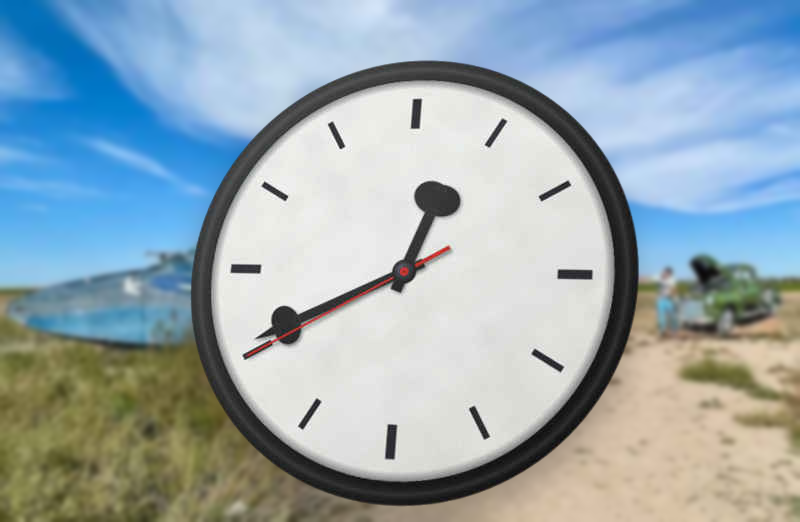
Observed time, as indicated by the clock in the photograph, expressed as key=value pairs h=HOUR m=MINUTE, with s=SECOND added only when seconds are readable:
h=12 m=40 s=40
